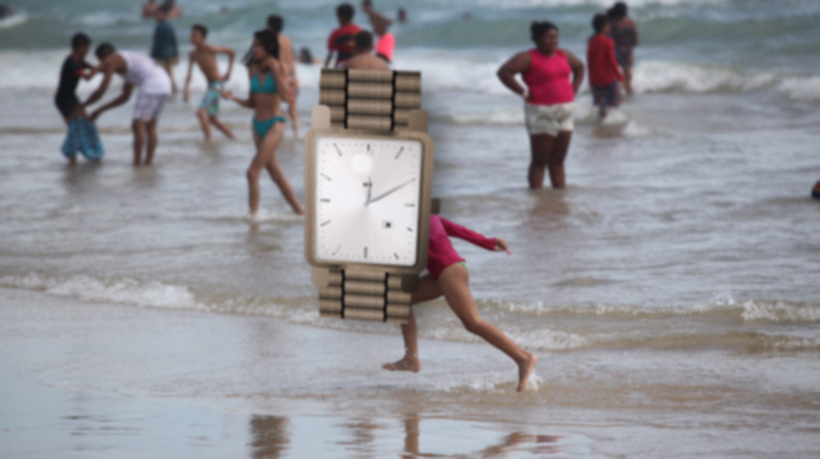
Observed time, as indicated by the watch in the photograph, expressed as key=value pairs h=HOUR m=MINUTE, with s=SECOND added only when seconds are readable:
h=12 m=10
